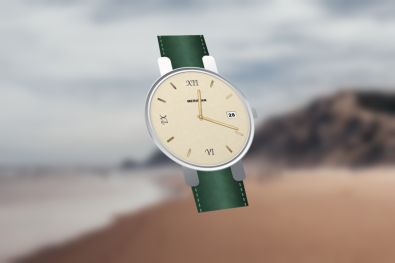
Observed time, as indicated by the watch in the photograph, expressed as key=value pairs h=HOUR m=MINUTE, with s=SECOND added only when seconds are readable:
h=12 m=19
